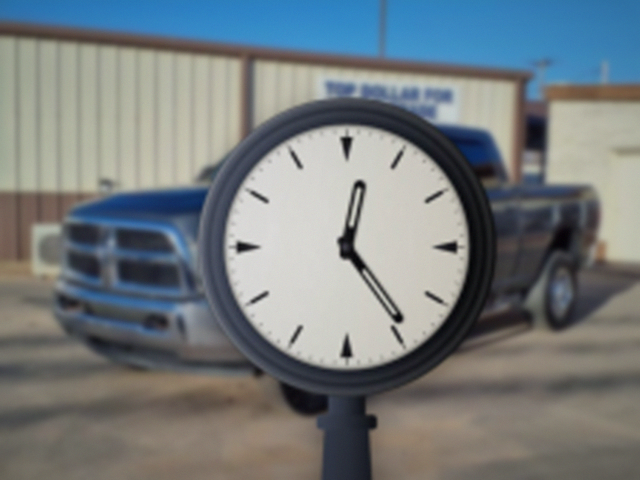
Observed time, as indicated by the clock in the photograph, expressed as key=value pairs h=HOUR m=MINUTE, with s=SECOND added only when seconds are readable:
h=12 m=24
